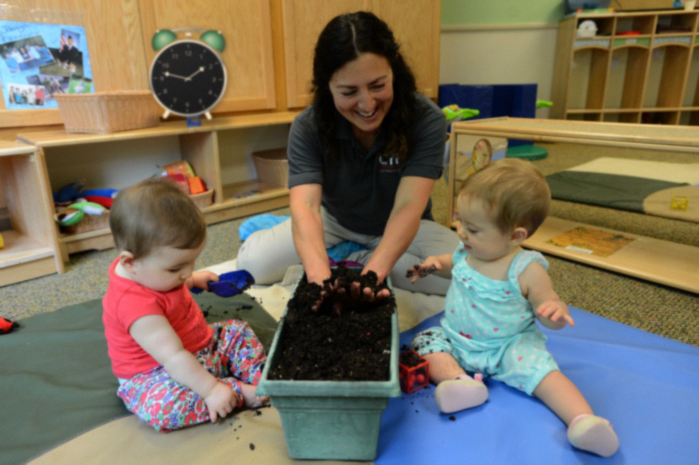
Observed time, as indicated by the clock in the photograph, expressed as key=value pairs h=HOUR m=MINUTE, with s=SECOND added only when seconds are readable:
h=1 m=47
